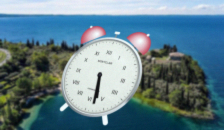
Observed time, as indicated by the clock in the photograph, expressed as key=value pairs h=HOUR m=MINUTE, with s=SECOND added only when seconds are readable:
h=5 m=28
